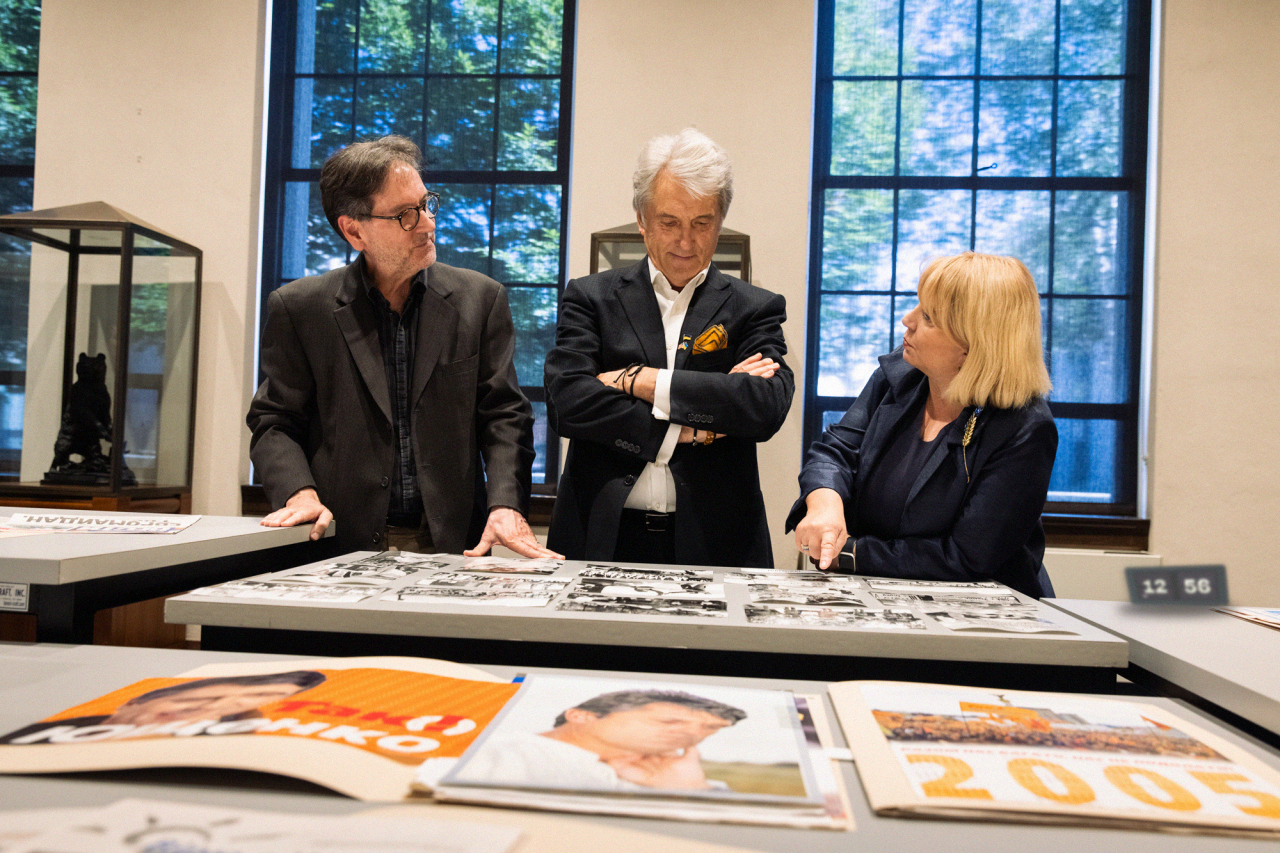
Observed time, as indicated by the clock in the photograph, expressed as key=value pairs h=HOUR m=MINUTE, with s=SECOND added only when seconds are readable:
h=12 m=56
